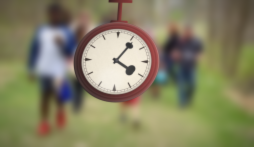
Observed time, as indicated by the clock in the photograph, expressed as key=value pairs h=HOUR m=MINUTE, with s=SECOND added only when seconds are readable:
h=4 m=6
